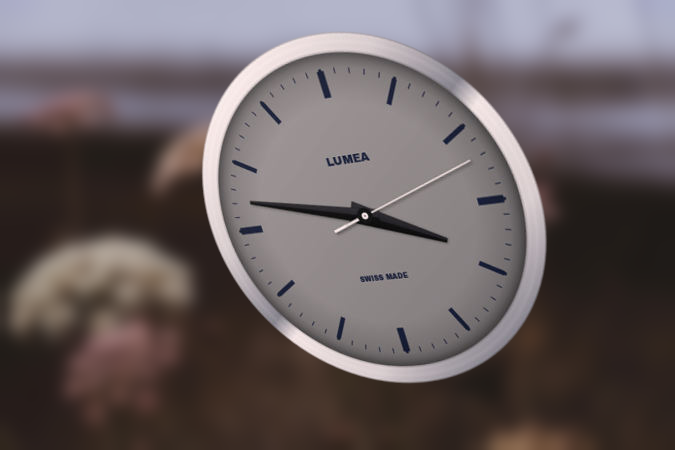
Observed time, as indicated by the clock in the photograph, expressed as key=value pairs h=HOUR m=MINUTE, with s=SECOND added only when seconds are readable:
h=3 m=47 s=12
